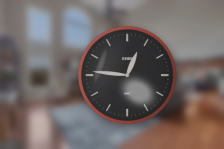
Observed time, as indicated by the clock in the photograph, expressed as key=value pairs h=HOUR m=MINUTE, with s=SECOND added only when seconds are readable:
h=12 m=46
